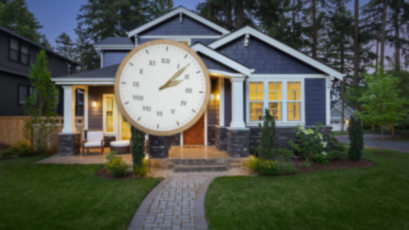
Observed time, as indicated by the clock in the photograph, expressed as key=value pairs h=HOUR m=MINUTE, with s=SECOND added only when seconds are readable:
h=2 m=7
